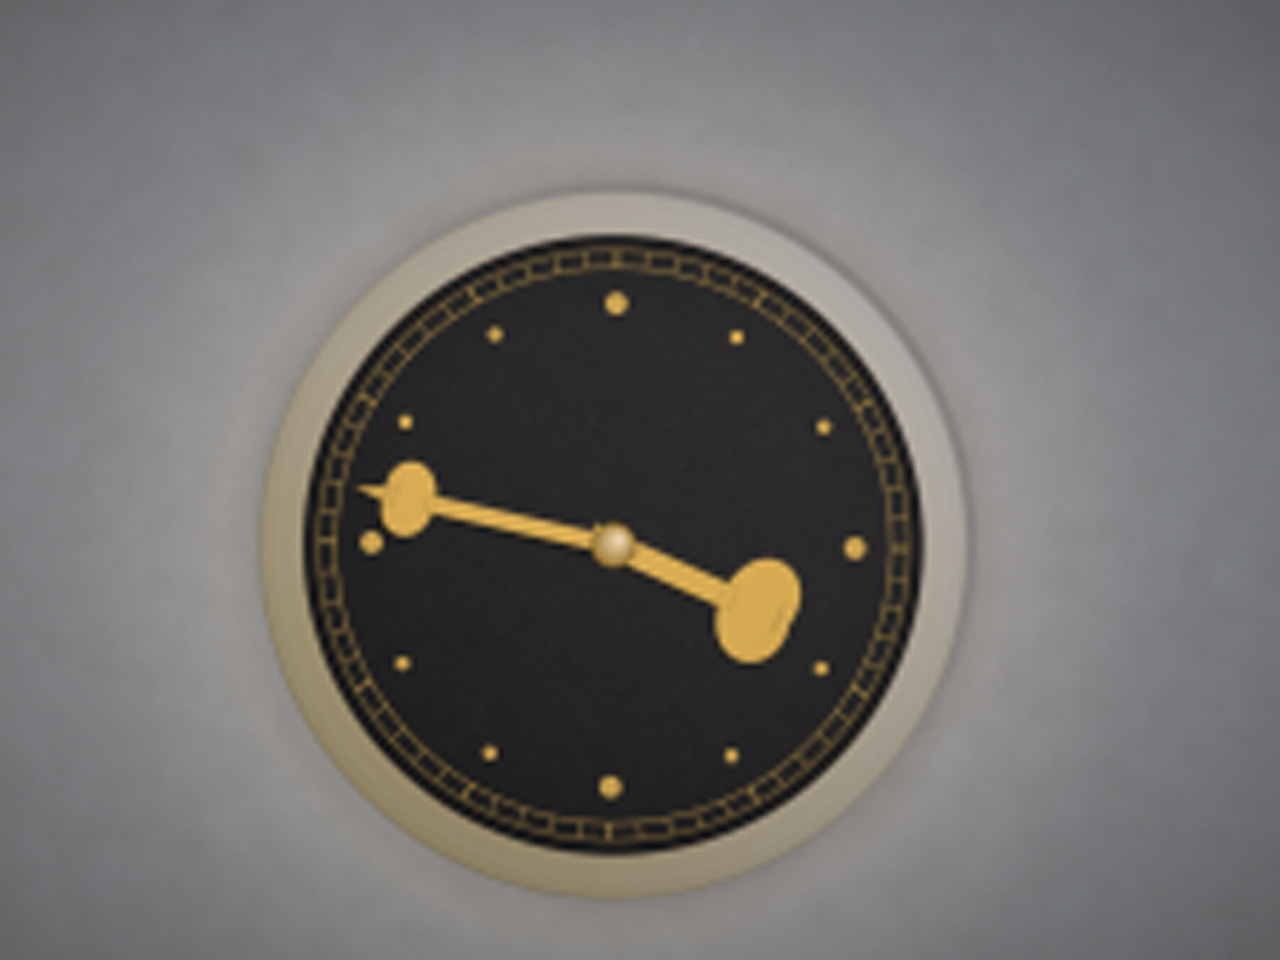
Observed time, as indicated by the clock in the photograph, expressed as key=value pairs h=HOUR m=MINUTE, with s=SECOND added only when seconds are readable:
h=3 m=47
